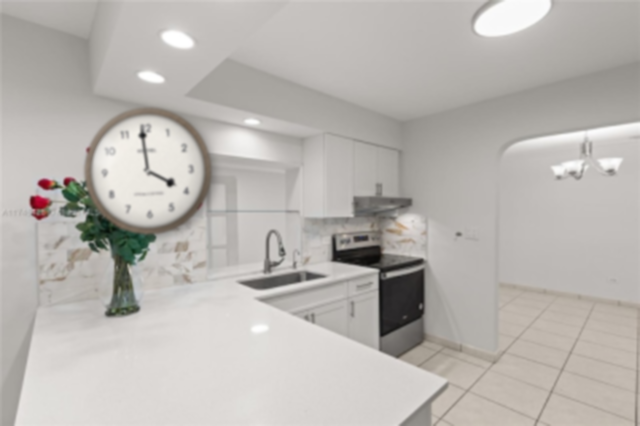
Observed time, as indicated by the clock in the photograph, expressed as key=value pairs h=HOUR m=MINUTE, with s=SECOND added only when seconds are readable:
h=3 m=59
